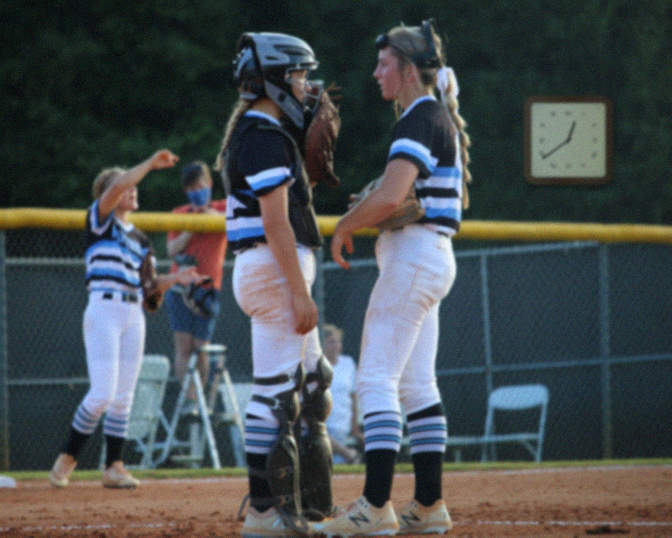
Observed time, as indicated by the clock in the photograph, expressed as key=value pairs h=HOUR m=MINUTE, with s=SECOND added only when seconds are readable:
h=12 m=39
